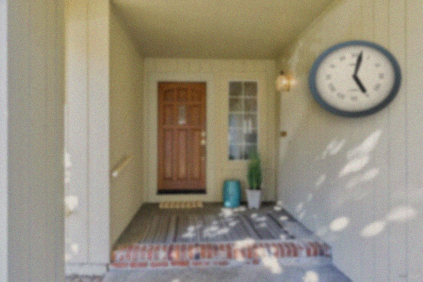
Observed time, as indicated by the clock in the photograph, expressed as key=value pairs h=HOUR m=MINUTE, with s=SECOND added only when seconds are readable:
h=5 m=2
